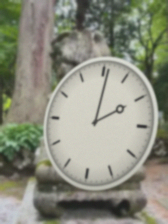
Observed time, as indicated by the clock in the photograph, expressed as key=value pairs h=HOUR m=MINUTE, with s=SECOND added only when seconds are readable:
h=2 m=1
